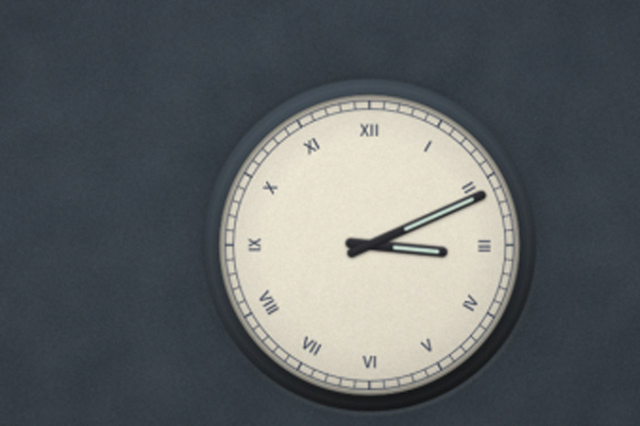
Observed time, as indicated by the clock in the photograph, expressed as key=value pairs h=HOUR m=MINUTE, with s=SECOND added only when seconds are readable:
h=3 m=11
